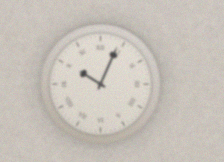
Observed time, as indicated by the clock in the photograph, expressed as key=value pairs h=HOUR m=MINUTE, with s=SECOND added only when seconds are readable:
h=10 m=4
